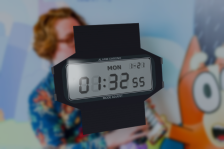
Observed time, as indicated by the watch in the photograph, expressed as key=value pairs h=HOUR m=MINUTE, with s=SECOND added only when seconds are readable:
h=1 m=32 s=55
